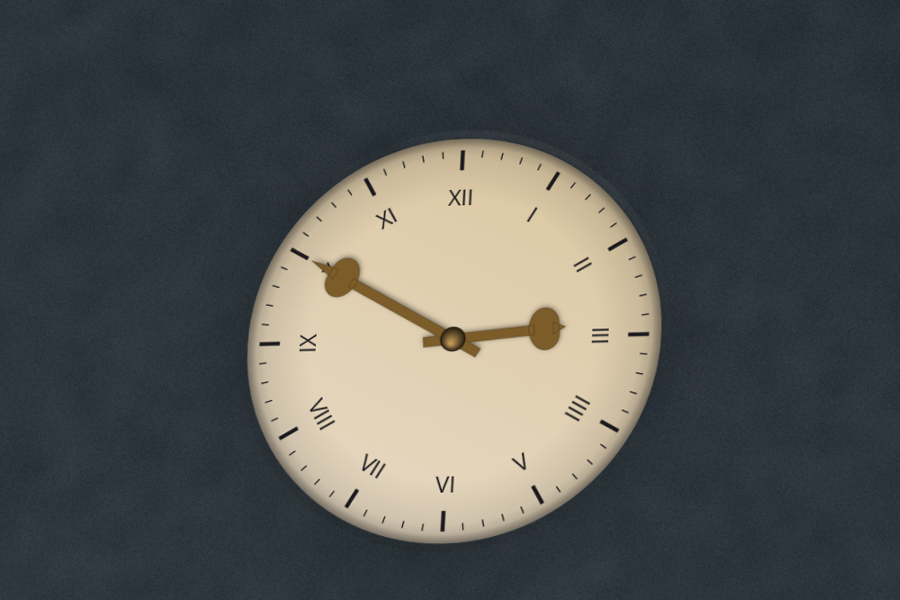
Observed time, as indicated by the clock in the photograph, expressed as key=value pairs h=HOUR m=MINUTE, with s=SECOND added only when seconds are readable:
h=2 m=50
